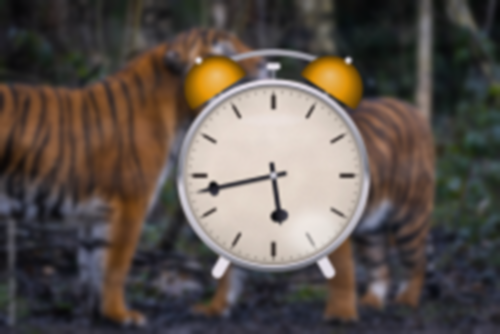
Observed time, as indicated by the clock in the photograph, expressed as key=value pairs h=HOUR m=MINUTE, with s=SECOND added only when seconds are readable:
h=5 m=43
